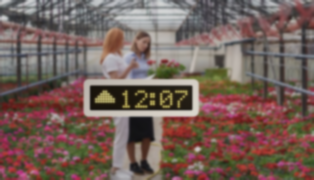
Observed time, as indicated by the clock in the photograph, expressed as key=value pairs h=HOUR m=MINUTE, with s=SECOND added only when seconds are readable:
h=12 m=7
